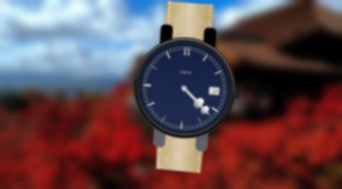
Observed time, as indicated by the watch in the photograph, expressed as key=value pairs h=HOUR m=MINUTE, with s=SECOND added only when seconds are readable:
h=4 m=22
